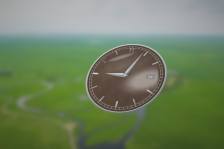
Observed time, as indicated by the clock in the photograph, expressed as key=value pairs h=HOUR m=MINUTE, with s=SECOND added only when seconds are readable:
h=9 m=4
